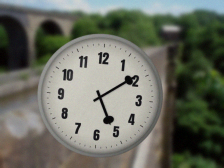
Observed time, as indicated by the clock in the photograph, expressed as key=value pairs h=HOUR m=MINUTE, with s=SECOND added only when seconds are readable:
h=5 m=9
